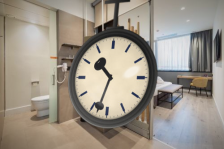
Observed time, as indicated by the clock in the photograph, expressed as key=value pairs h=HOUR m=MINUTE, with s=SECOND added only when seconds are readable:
h=10 m=33
